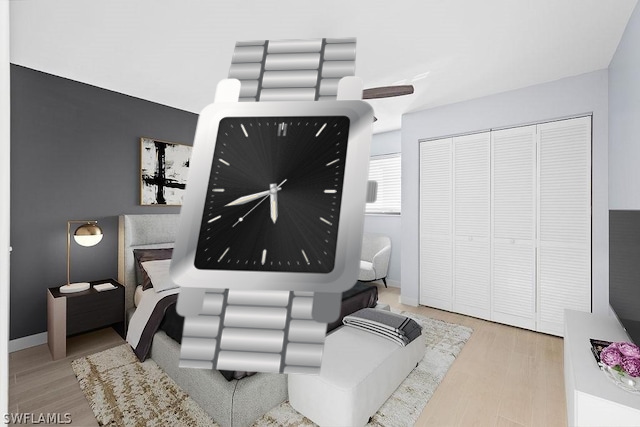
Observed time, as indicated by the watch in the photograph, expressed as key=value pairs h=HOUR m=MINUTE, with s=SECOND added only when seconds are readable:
h=5 m=41 s=37
